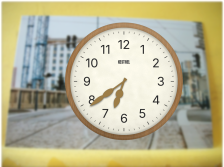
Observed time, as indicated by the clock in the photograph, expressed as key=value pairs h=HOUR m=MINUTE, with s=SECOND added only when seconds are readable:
h=6 m=39
